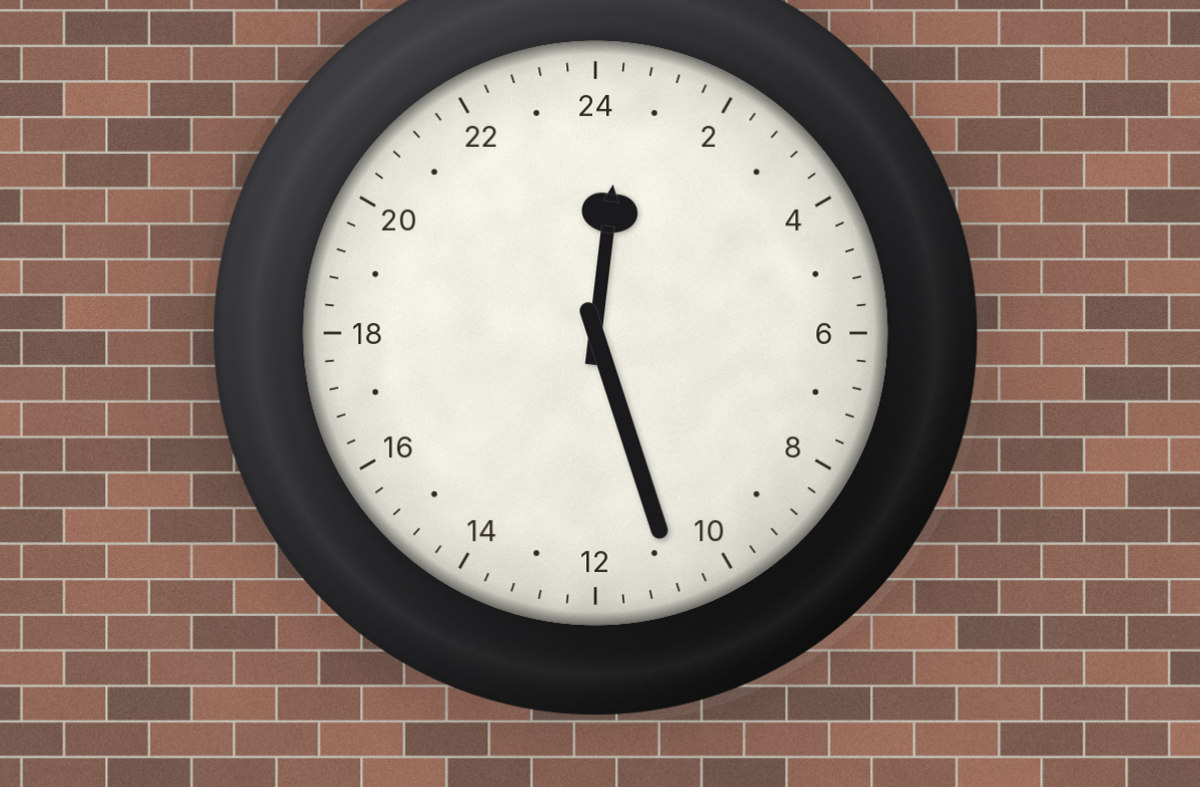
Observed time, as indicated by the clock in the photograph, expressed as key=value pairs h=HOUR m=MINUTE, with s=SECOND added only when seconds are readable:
h=0 m=27
